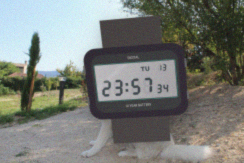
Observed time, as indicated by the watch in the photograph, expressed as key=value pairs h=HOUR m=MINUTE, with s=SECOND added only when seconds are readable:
h=23 m=57 s=34
